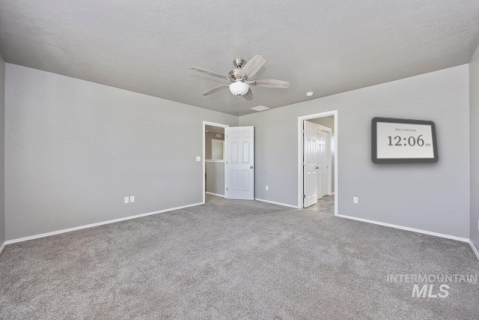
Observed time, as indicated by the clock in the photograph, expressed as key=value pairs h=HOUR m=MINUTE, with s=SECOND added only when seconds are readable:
h=12 m=6
